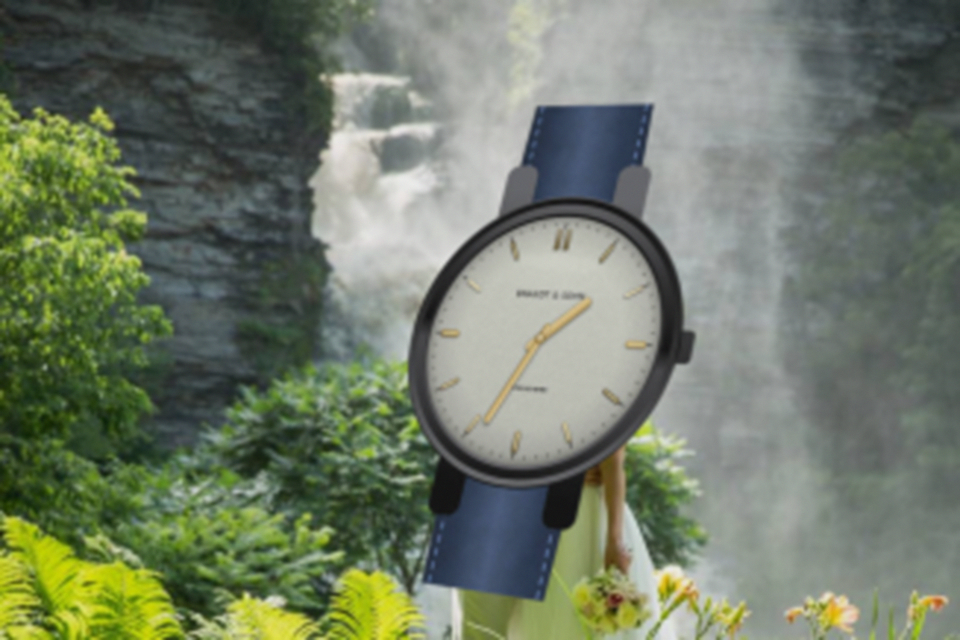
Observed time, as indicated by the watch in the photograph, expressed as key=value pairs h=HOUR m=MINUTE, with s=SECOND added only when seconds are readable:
h=1 m=34
